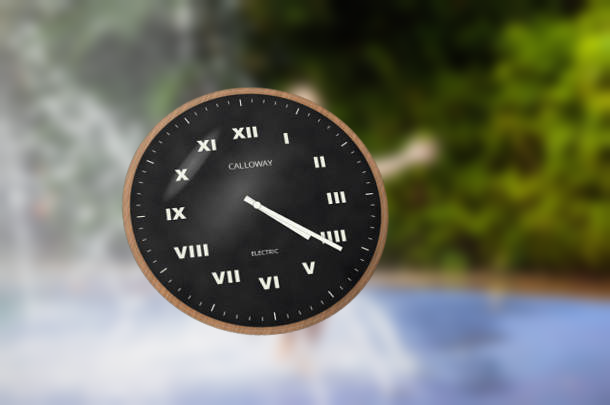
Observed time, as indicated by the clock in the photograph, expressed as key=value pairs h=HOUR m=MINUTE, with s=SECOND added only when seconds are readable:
h=4 m=21
